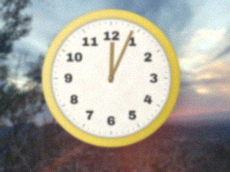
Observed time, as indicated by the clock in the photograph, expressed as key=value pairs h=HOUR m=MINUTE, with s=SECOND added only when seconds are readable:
h=12 m=4
